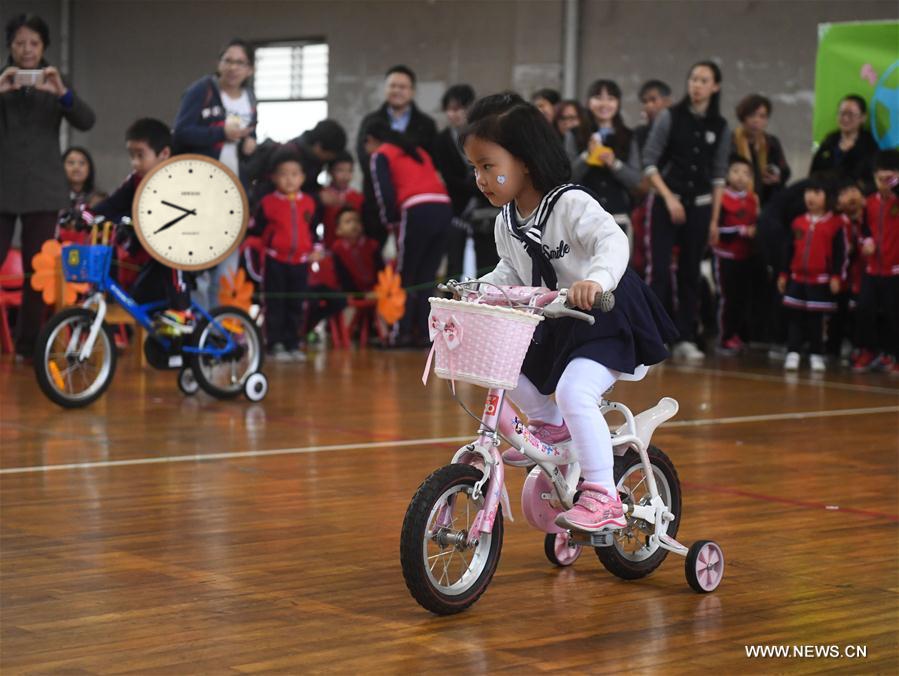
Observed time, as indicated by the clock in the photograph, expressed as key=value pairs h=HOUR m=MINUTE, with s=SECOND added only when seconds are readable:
h=9 m=40
